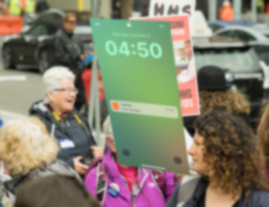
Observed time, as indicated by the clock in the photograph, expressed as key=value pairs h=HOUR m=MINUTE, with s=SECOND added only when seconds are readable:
h=4 m=50
